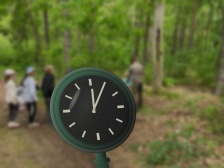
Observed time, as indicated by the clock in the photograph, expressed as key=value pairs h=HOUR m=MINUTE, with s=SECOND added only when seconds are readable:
h=12 m=5
